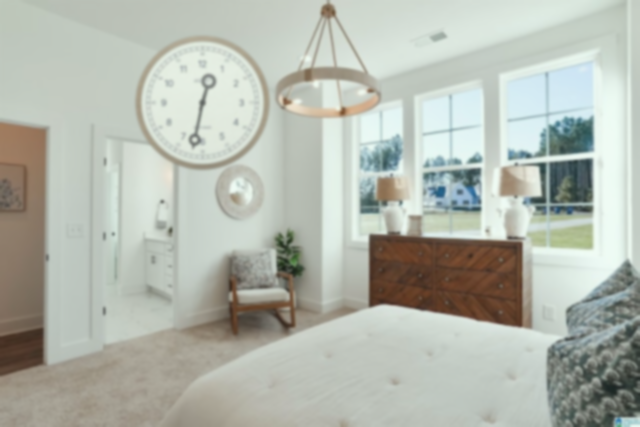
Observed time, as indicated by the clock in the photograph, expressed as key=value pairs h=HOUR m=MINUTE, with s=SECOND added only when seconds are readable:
h=12 m=32
